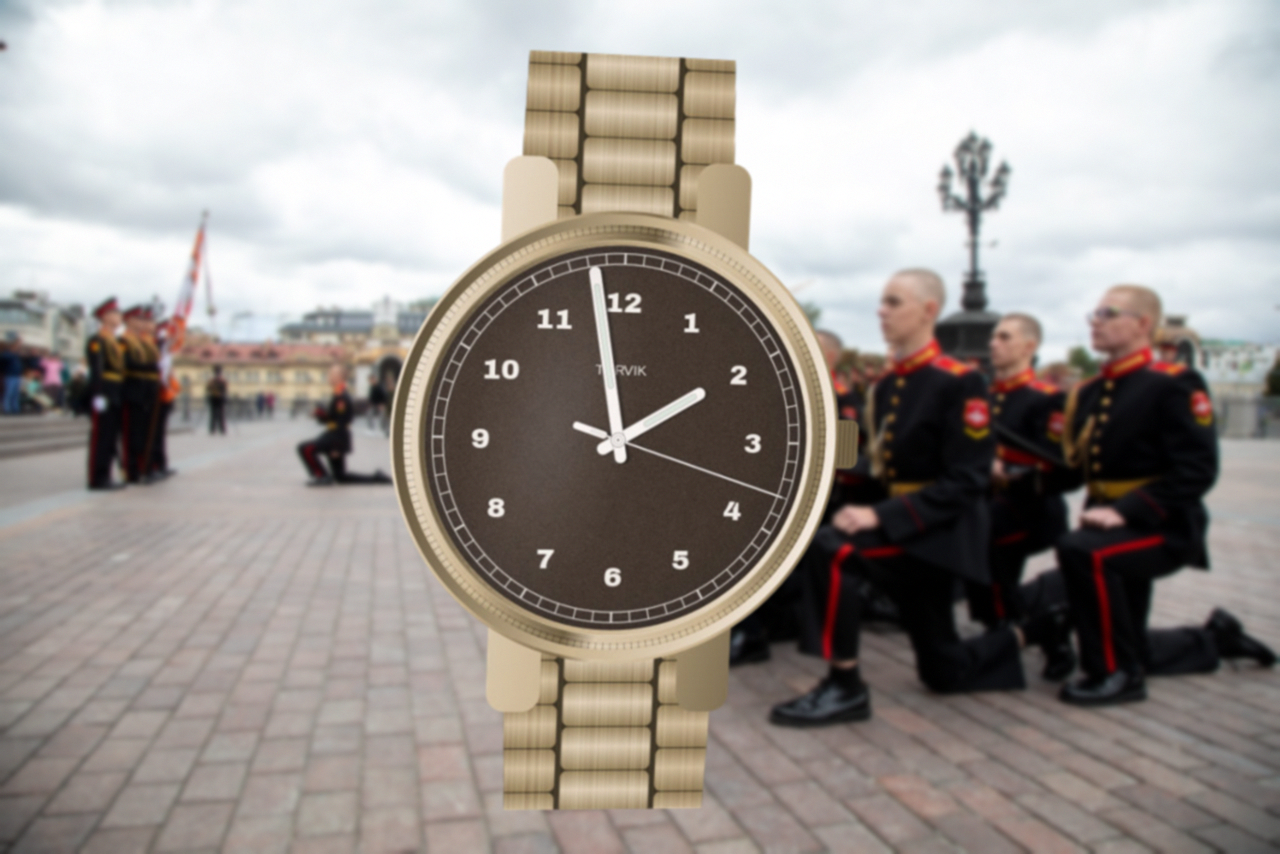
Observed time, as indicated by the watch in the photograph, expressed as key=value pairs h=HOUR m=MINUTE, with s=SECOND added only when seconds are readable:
h=1 m=58 s=18
